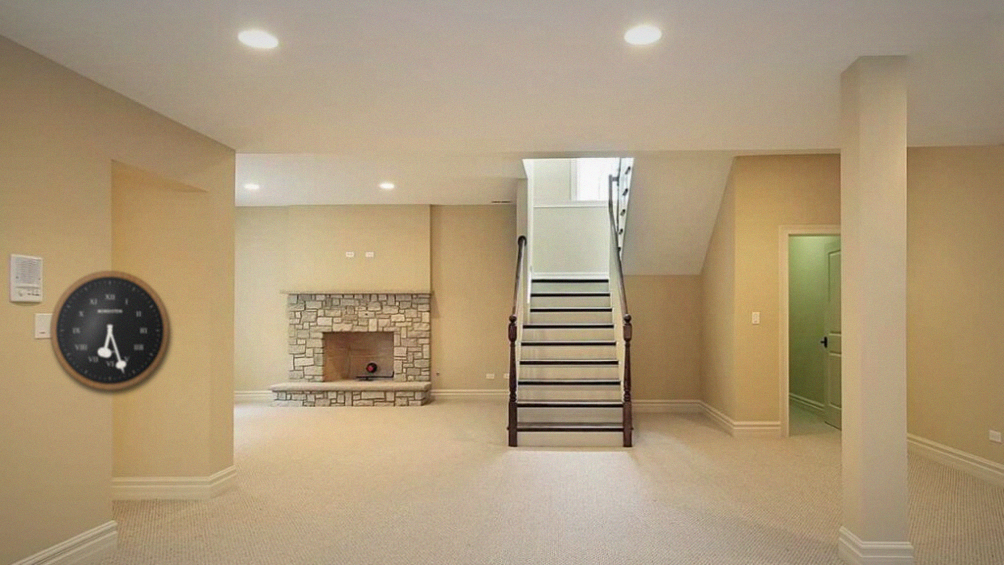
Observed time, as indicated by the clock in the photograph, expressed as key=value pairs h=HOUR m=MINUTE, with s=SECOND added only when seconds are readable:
h=6 m=27
